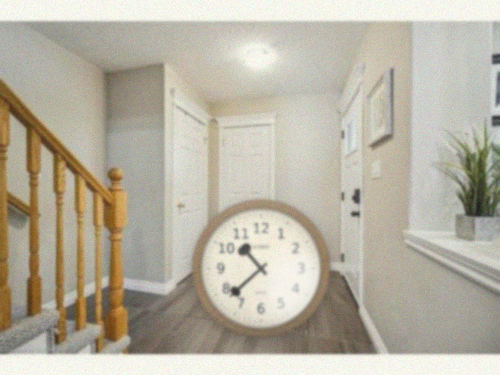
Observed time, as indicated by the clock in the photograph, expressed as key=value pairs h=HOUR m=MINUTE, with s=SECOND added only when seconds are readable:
h=10 m=38
